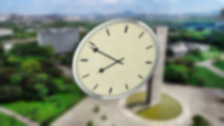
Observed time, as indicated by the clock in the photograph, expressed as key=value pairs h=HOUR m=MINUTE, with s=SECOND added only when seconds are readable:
h=7 m=49
